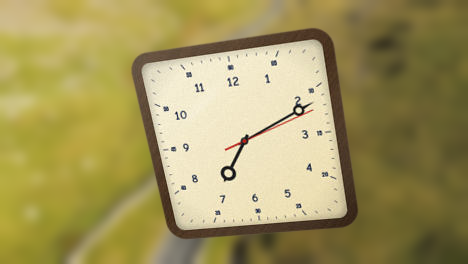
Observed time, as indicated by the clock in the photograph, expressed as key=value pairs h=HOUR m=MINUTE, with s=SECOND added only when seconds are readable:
h=7 m=11 s=12
